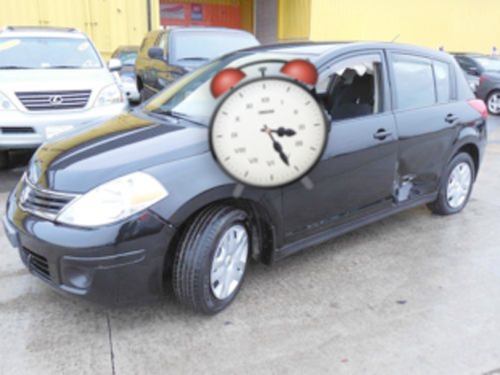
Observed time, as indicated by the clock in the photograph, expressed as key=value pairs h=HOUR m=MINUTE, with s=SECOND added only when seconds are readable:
h=3 m=26
